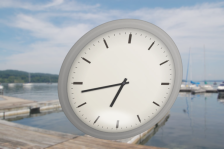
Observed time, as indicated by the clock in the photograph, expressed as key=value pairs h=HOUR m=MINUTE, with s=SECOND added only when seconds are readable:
h=6 m=43
